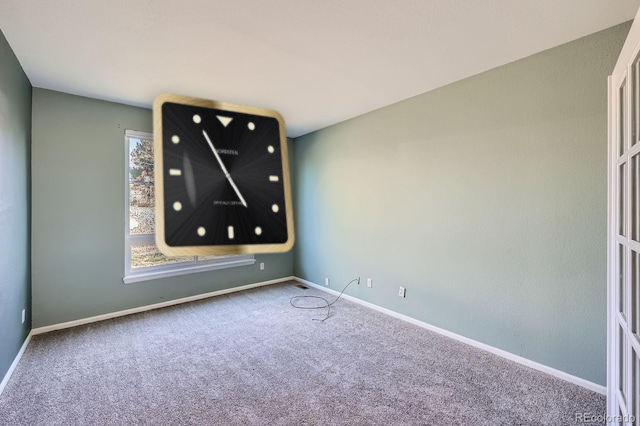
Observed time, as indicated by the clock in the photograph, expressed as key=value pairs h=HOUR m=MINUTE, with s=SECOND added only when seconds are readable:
h=4 m=55
